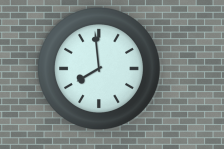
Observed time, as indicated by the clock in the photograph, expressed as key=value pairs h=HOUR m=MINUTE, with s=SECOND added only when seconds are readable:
h=7 m=59
